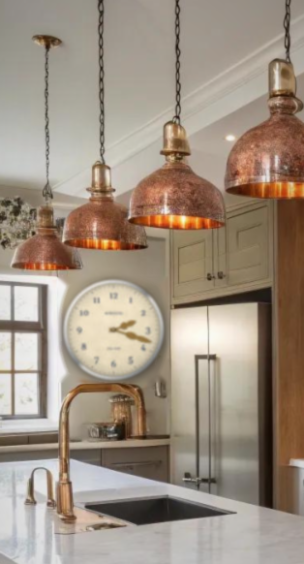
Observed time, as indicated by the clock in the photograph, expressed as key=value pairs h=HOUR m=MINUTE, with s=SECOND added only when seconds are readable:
h=2 m=18
